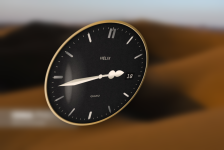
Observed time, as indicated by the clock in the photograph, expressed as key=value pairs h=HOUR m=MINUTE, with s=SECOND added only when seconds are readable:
h=2 m=43
